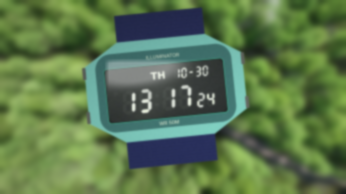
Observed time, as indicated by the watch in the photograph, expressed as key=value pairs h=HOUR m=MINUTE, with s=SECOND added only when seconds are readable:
h=13 m=17 s=24
